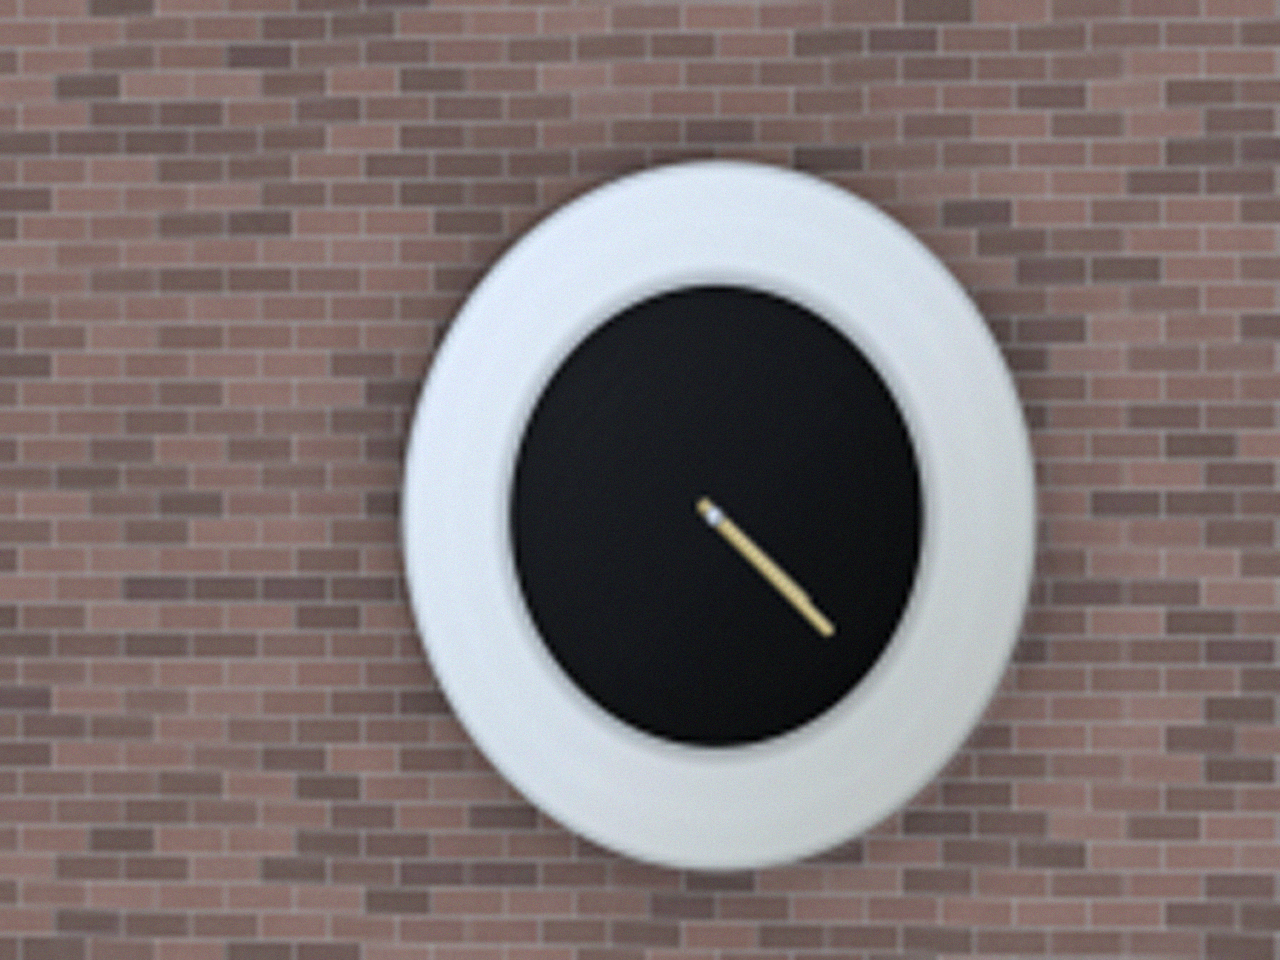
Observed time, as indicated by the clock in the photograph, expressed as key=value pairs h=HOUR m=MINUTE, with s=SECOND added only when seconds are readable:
h=4 m=22
